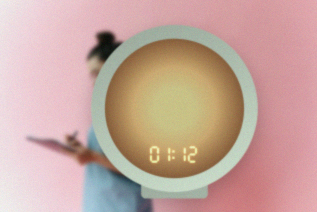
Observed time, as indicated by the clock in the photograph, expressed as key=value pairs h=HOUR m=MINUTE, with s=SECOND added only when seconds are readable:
h=1 m=12
